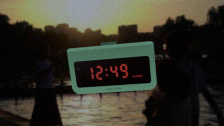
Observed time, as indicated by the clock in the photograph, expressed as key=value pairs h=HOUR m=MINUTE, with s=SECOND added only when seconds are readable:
h=12 m=49
